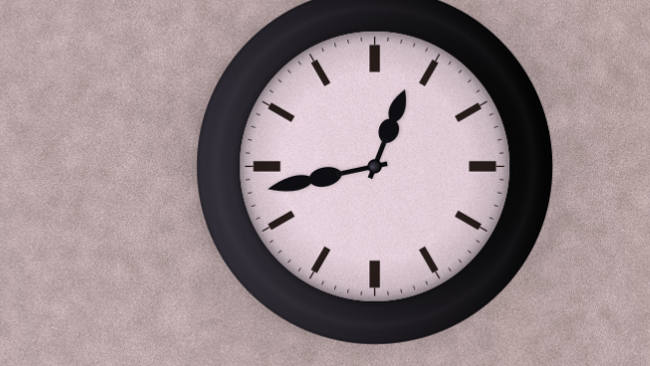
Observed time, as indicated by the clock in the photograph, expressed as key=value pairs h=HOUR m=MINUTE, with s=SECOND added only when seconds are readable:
h=12 m=43
